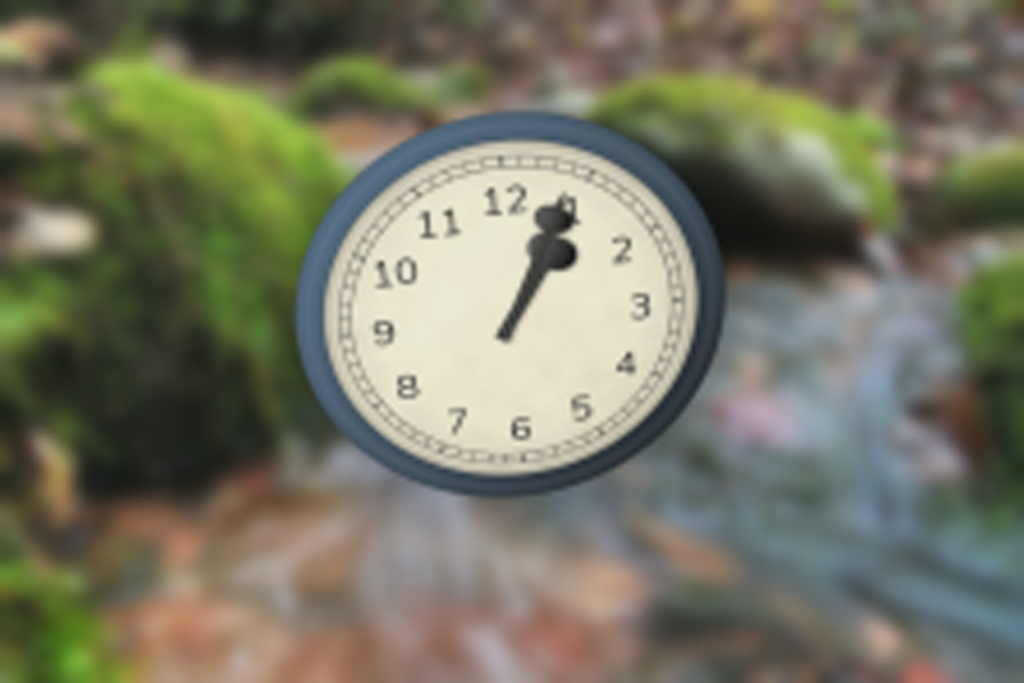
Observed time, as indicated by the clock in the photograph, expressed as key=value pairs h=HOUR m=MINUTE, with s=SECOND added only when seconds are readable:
h=1 m=4
